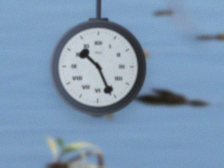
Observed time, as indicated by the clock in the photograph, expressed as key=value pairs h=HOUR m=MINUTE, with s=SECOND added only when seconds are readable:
h=10 m=26
